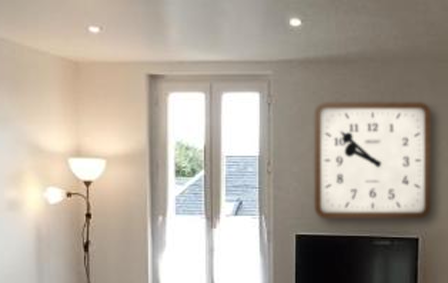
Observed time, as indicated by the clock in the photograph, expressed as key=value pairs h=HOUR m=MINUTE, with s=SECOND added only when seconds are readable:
h=9 m=52
